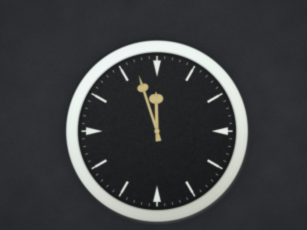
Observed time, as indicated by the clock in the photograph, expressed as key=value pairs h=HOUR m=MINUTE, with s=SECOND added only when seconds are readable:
h=11 m=57
